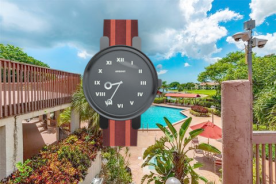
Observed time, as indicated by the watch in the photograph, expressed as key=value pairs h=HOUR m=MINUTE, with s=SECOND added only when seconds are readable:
h=8 m=35
